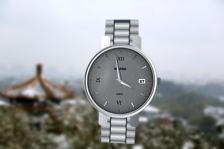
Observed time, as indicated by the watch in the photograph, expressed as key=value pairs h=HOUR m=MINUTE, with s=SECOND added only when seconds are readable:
h=3 m=58
